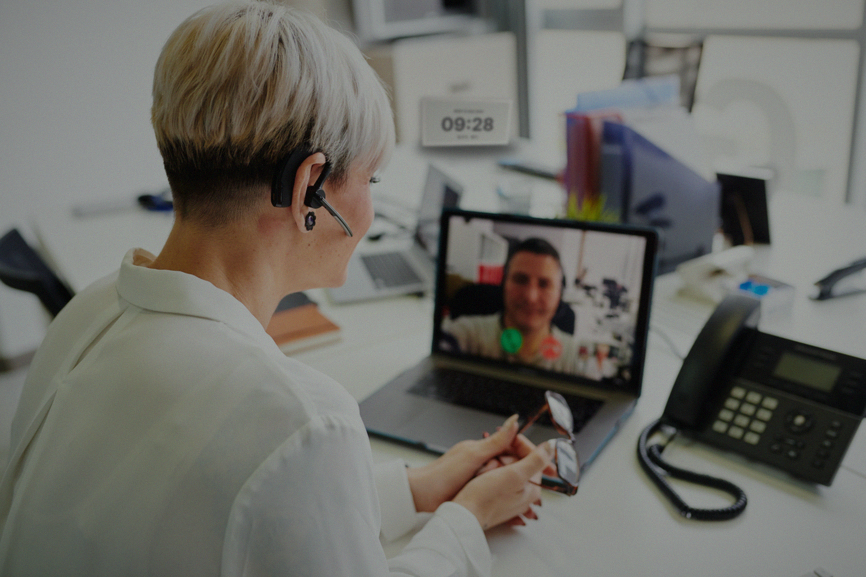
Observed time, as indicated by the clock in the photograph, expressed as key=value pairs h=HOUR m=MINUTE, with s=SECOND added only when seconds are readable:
h=9 m=28
